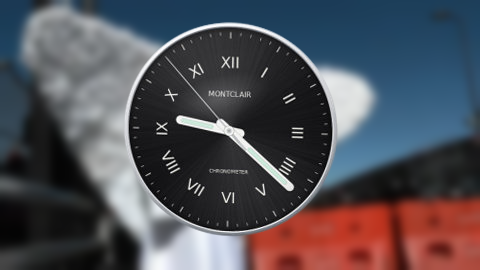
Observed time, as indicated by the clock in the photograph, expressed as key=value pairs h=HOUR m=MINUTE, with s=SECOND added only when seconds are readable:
h=9 m=21 s=53
